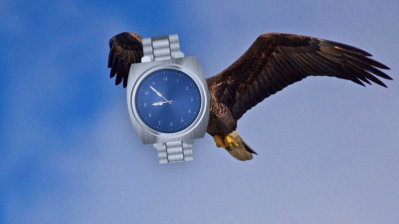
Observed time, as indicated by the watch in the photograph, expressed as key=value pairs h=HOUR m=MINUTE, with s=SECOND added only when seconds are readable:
h=8 m=53
